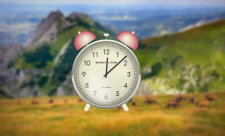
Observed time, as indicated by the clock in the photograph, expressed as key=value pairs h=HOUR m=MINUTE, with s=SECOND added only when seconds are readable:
h=12 m=8
